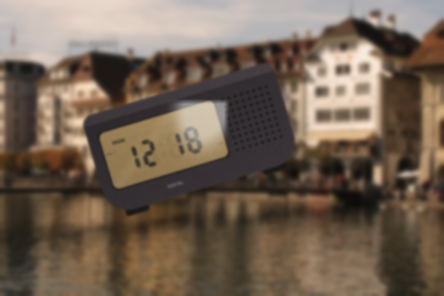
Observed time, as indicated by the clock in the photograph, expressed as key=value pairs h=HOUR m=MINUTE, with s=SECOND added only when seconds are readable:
h=12 m=18
